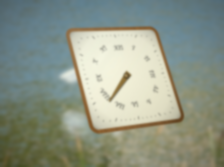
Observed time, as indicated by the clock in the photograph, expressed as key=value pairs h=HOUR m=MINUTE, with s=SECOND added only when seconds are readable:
h=7 m=38
